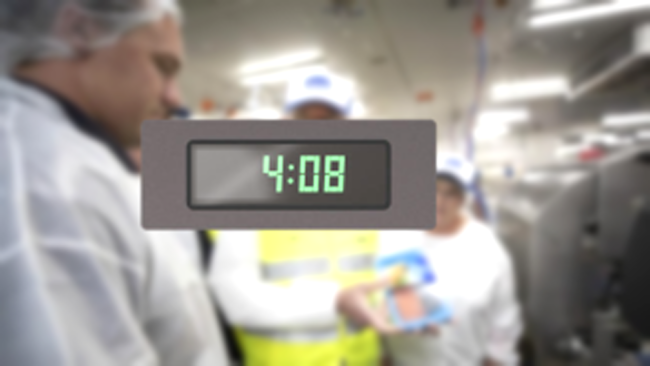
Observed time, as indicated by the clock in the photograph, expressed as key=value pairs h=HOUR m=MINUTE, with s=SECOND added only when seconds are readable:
h=4 m=8
